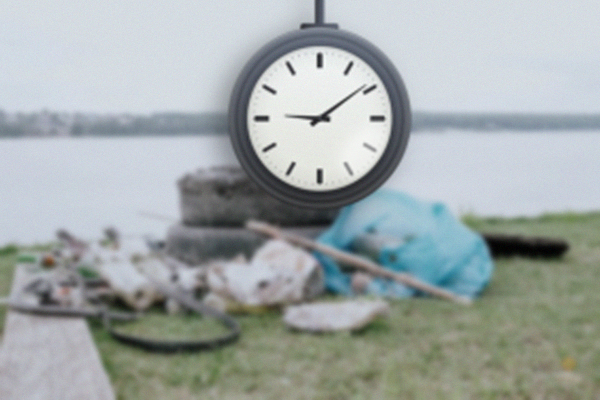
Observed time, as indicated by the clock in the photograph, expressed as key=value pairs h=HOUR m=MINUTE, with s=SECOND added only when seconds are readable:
h=9 m=9
